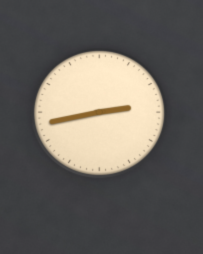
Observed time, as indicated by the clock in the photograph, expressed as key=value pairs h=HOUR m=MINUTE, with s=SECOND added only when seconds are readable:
h=2 m=43
